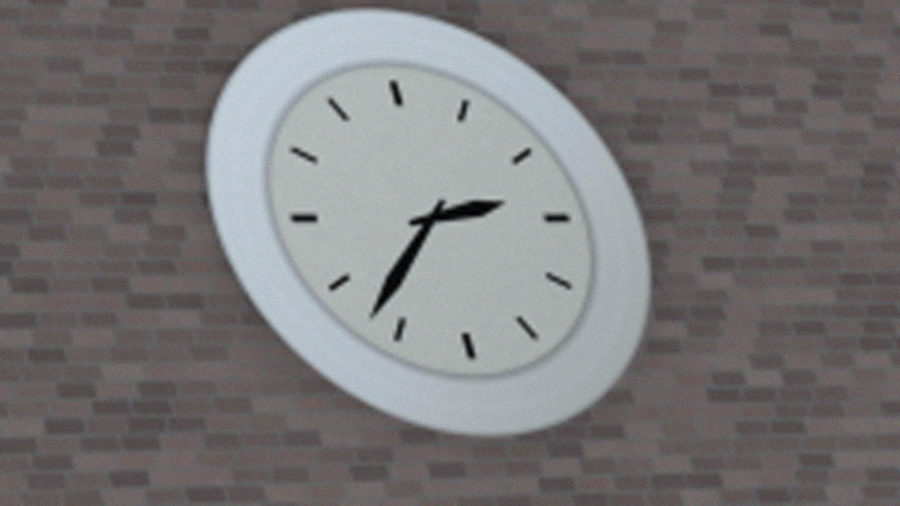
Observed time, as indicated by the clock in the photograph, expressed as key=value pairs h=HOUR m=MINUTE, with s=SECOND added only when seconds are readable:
h=2 m=37
